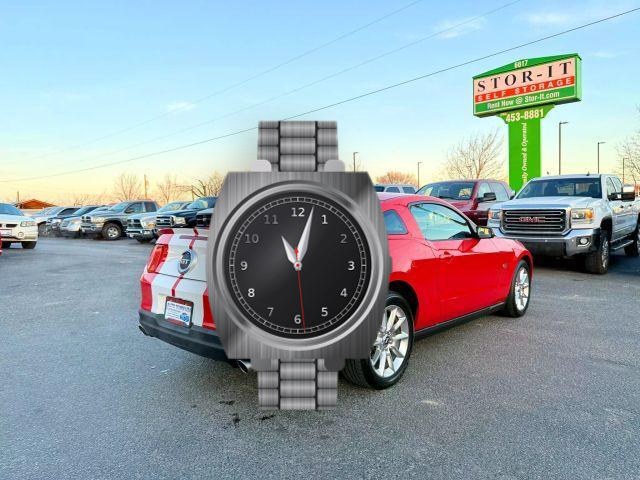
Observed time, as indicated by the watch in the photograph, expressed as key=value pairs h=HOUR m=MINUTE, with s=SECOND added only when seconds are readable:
h=11 m=2 s=29
